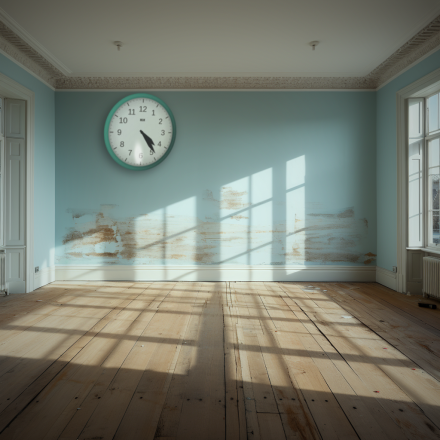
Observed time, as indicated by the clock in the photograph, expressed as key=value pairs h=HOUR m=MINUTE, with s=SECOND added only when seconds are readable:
h=4 m=24
